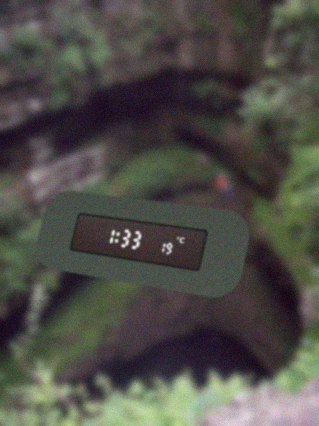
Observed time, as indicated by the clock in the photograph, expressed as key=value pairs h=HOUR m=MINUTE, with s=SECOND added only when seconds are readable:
h=1 m=33
